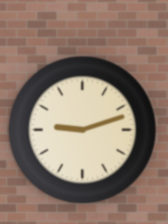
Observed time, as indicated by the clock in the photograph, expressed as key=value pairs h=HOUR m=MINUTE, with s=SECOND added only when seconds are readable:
h=9 m=12
